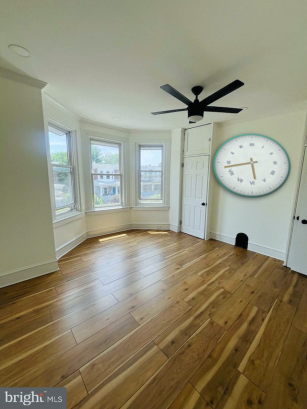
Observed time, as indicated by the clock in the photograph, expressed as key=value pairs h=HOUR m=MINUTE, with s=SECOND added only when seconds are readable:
h=5 m=43
